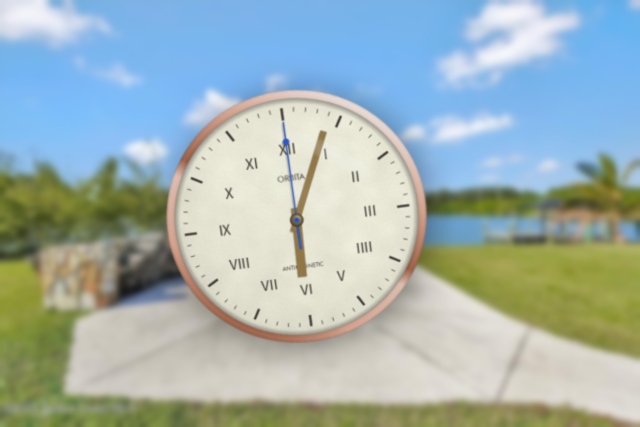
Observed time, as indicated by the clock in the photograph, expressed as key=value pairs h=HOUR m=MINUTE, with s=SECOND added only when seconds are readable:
h=6 m=4 s=0
